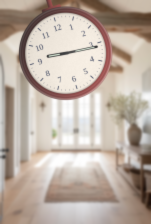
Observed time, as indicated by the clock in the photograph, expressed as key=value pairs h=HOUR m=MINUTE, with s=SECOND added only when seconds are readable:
h=9 m=16
